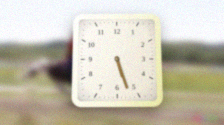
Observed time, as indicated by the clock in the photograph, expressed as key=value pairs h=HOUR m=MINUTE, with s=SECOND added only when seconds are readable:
h=5 m=27
